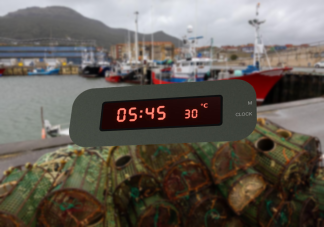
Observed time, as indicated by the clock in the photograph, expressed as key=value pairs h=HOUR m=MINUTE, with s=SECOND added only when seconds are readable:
h=5 m=45
